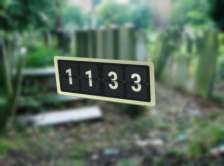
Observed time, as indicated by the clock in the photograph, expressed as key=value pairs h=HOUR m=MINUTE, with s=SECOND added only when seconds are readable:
h=11 m=33
